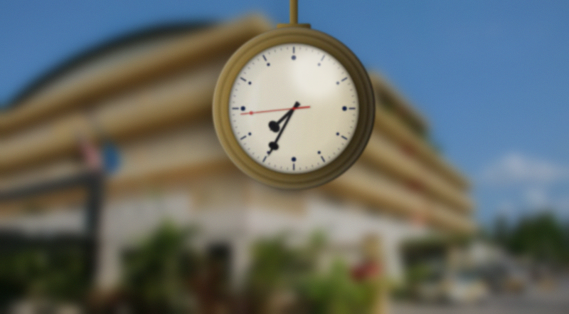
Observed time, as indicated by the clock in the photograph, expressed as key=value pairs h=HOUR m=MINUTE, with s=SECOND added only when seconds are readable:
h=7 m=34 s=44
